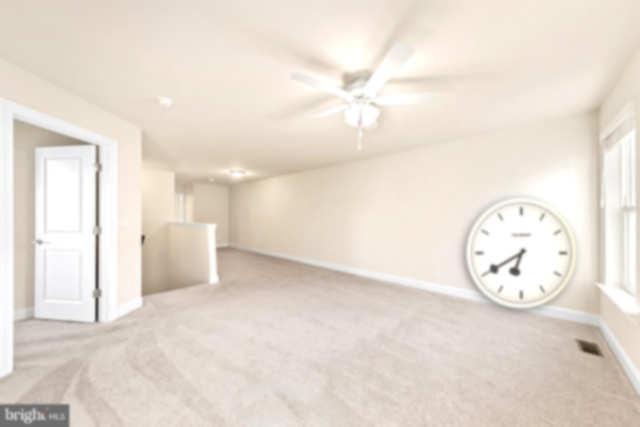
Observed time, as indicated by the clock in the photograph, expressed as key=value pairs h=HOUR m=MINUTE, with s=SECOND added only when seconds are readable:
h=6 m=40
